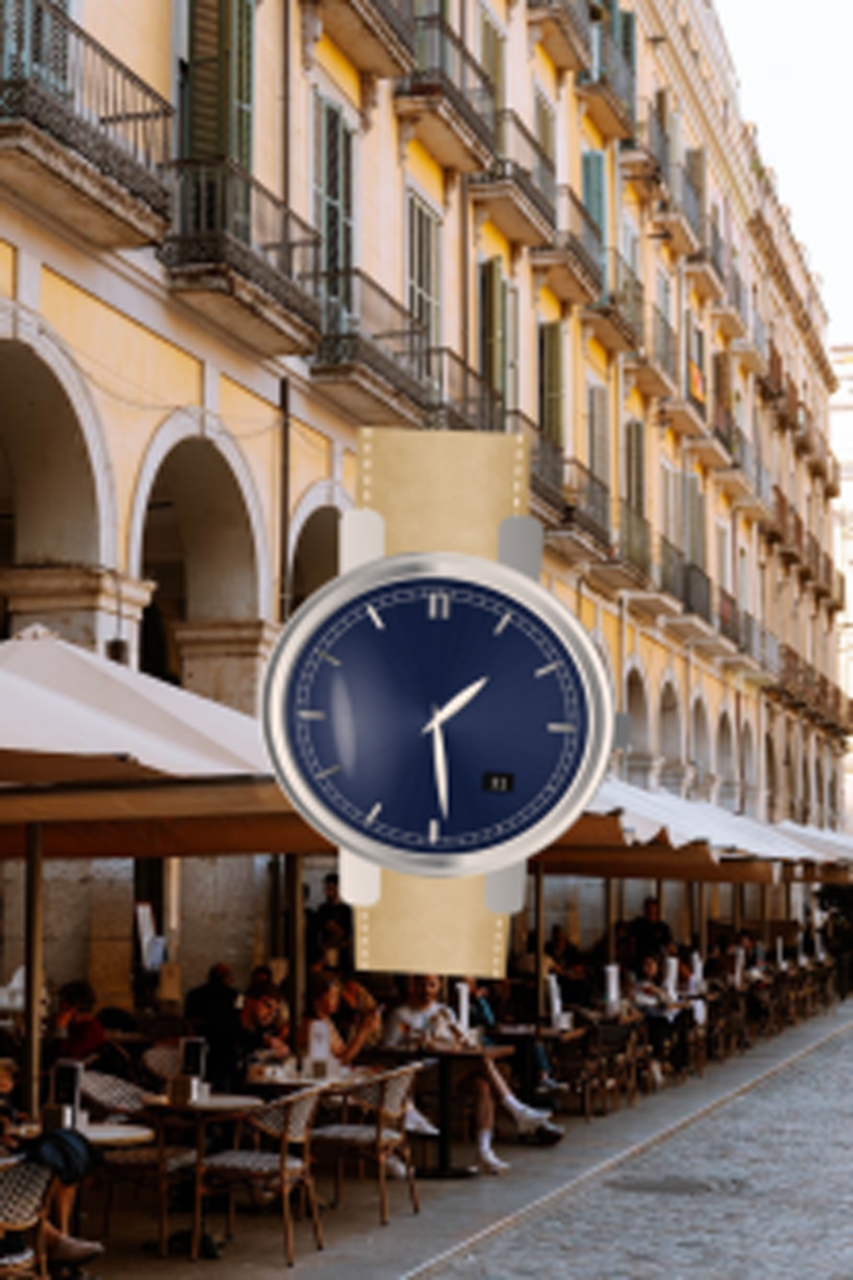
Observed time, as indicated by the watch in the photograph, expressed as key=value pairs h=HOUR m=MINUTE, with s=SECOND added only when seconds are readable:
h=1 m=29
